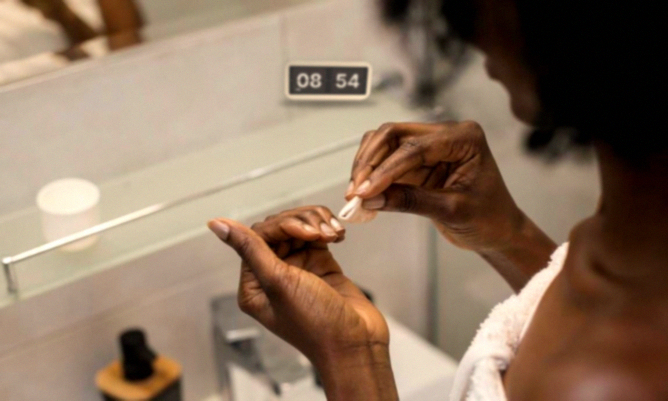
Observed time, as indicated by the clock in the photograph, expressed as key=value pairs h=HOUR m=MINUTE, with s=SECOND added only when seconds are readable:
h=8 m=54
